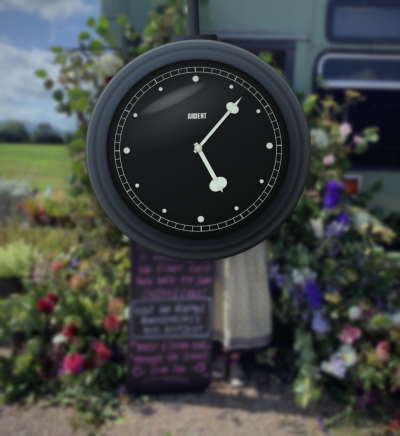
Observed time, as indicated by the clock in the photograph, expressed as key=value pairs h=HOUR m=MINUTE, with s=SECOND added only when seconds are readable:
h=5 m=7
